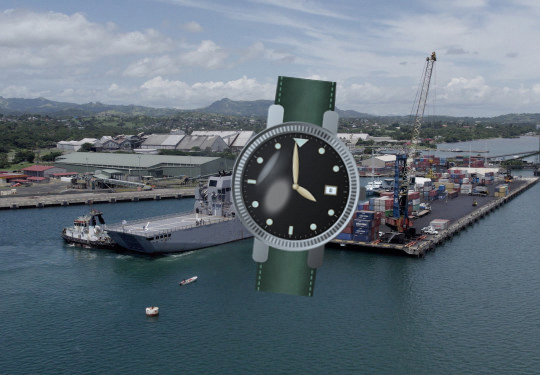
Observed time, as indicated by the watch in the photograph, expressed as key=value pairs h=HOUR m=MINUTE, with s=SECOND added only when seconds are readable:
h=3 m=59
